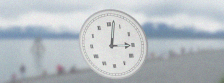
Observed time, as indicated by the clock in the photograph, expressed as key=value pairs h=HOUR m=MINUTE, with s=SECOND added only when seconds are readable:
h=3 m=2
